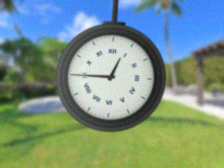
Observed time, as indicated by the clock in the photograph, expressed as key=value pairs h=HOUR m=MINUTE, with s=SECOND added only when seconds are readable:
h=12 m=45
